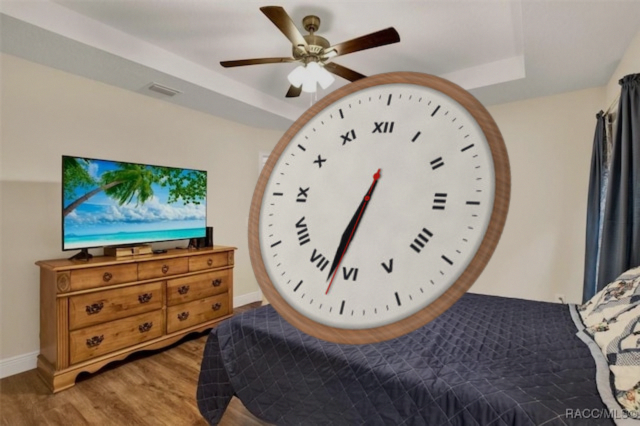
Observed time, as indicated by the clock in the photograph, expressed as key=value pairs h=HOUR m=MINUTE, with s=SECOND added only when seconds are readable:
h=6 m=32 s=32
